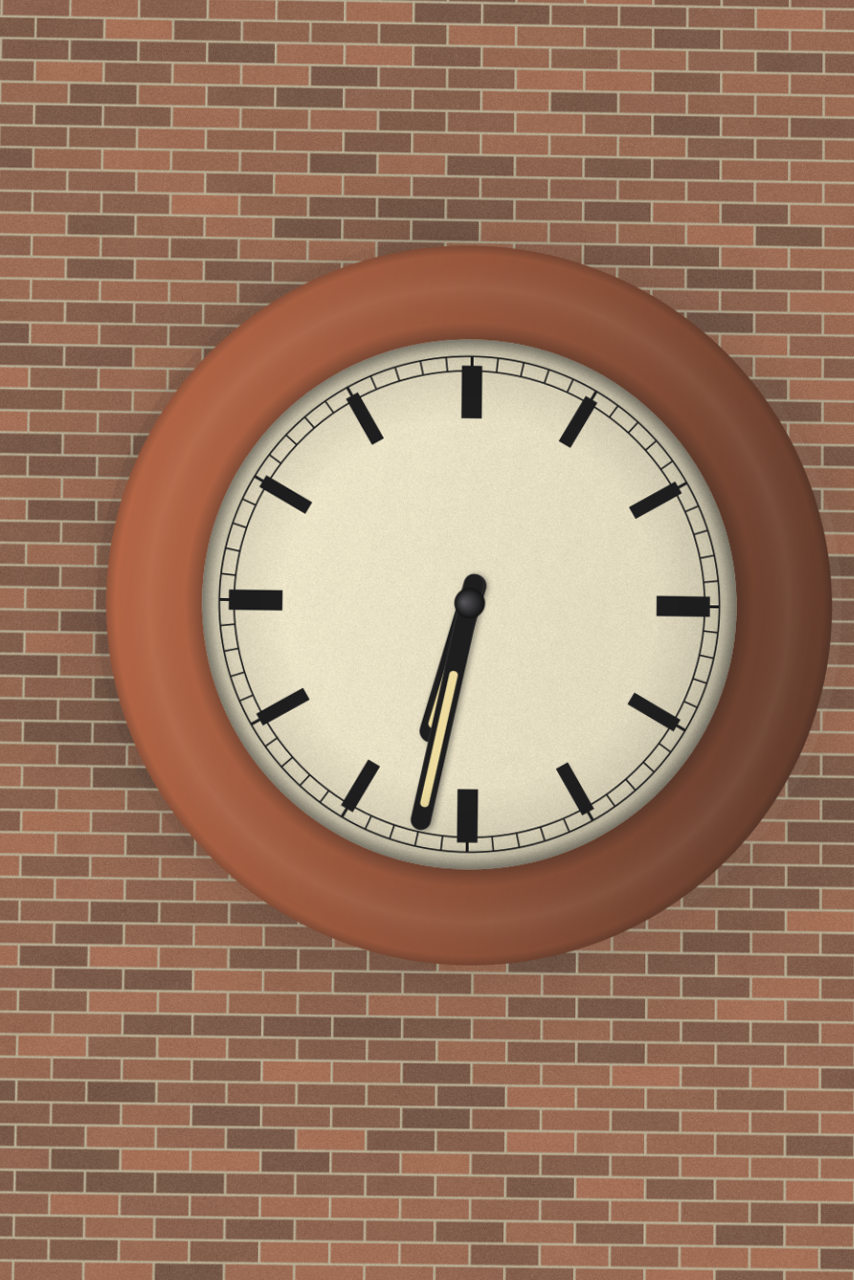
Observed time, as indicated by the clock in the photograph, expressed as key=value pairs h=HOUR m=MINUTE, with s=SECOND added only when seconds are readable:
h=6 m=32
